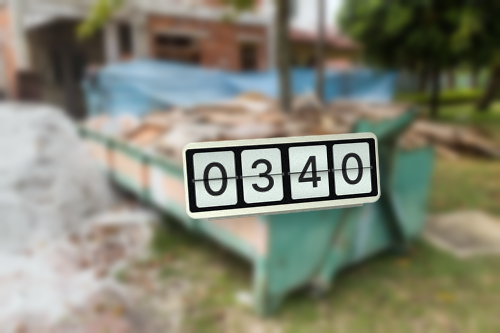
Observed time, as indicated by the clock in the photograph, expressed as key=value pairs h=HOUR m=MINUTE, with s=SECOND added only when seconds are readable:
h=3 m=40
